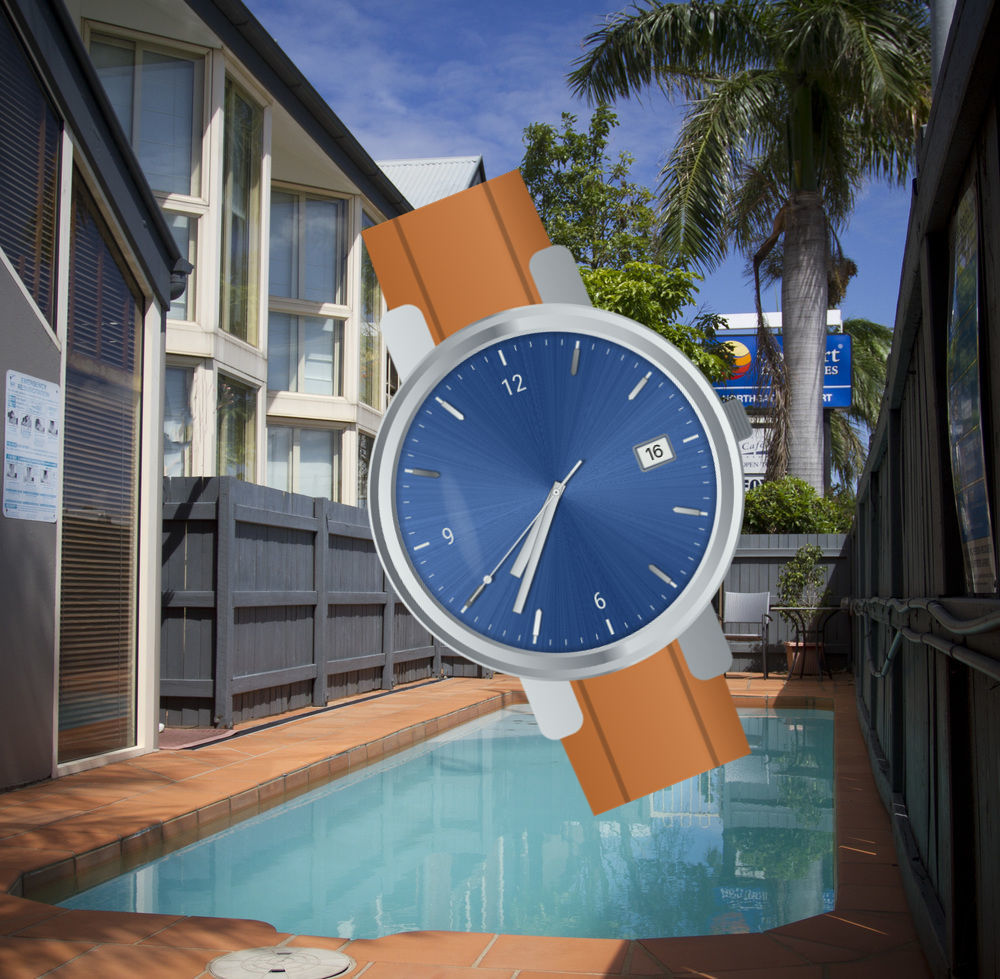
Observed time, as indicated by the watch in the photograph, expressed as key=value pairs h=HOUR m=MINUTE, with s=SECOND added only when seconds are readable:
h=7 m=36 s=40
